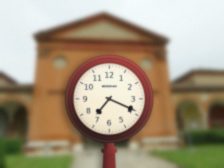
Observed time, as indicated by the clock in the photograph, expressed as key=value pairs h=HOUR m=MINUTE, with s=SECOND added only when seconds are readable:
h=7 m=19
